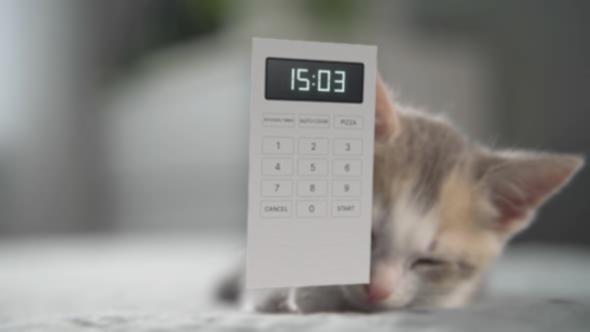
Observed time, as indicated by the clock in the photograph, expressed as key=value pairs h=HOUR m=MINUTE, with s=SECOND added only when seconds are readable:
h=15 m=3
